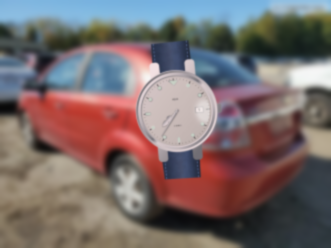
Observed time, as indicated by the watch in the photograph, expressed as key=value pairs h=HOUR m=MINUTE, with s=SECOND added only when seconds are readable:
h=7 m=36
